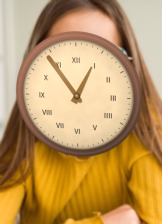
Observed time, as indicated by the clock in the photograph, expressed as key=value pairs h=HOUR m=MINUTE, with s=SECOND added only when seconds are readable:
h=12 m=54
